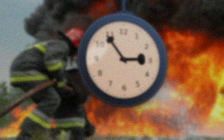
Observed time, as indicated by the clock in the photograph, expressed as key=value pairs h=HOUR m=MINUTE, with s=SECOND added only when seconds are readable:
h=2 m=54
